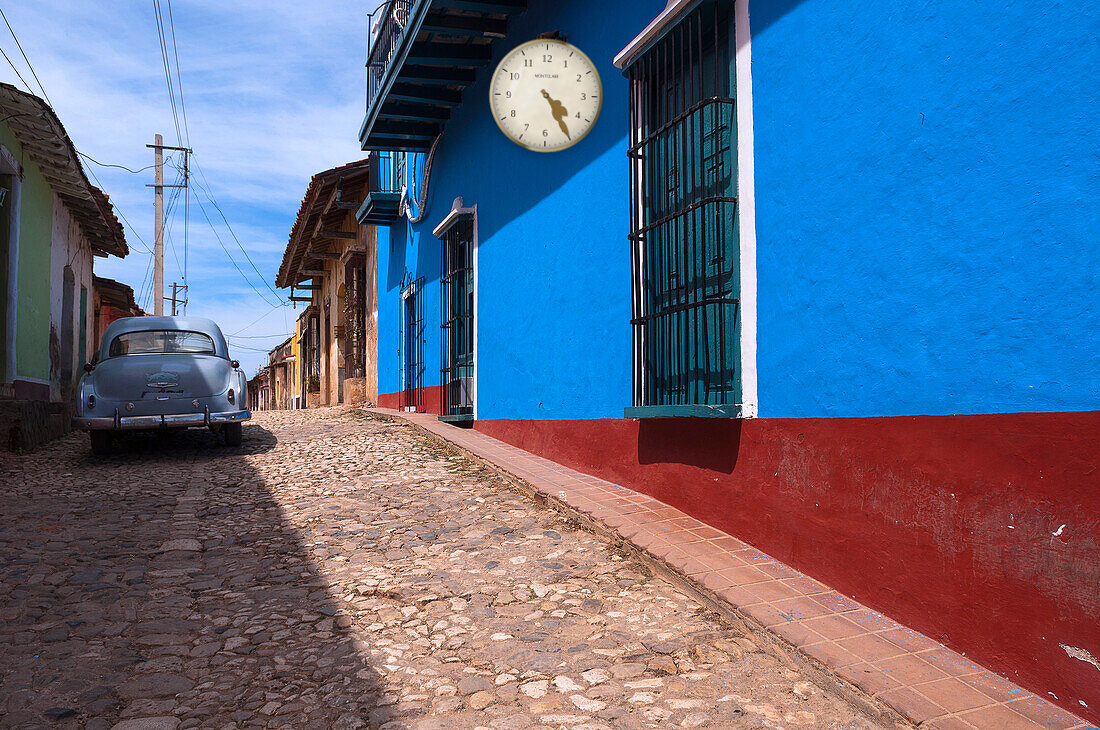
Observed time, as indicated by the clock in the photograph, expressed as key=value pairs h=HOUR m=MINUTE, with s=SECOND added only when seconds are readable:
h=4 m=25
